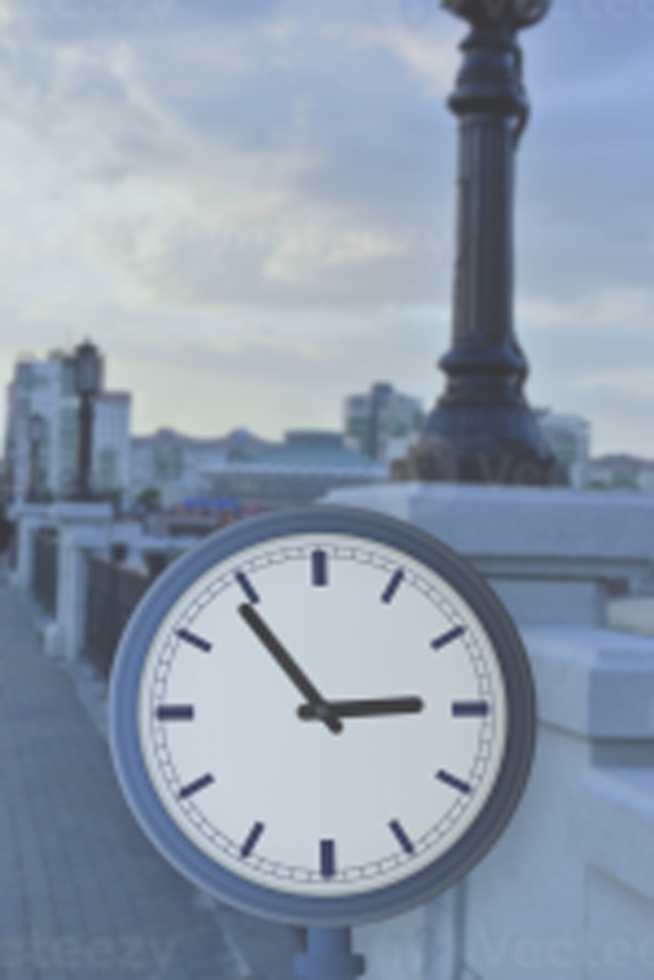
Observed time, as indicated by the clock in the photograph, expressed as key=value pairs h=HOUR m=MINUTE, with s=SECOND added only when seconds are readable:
h=2 m=54
